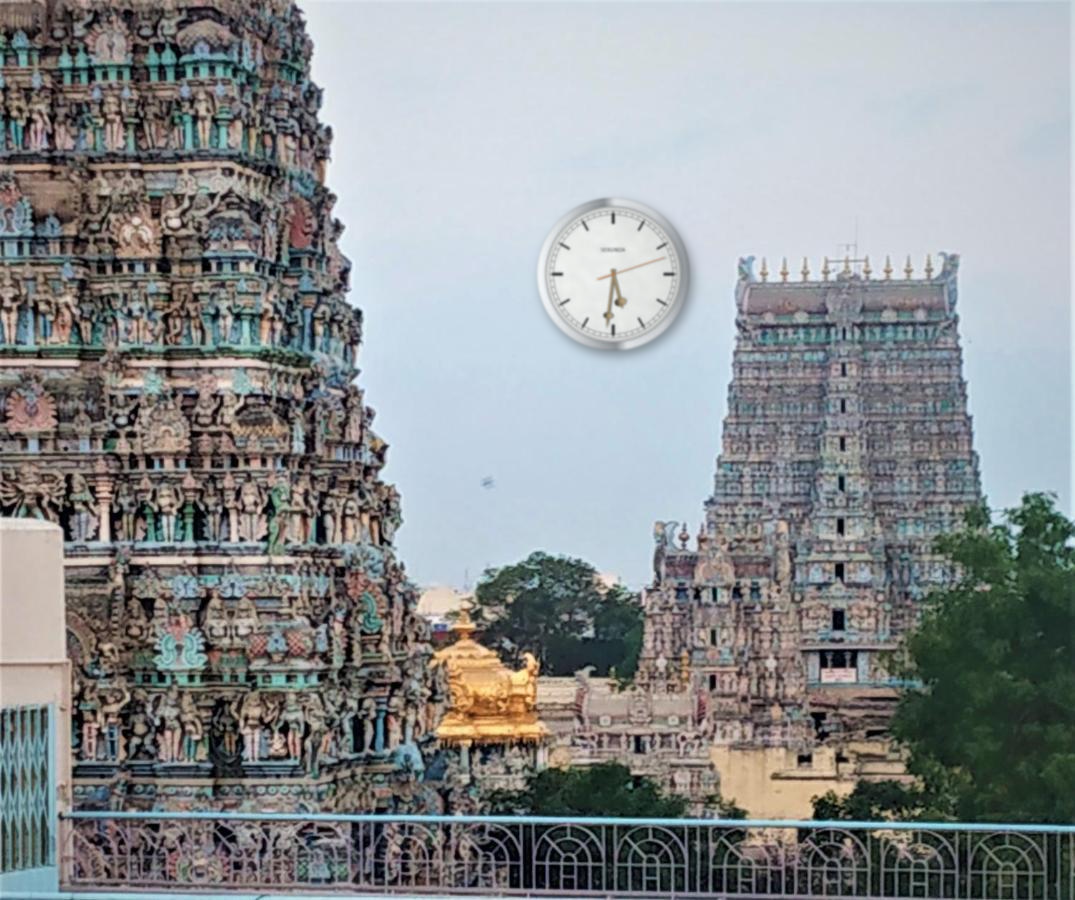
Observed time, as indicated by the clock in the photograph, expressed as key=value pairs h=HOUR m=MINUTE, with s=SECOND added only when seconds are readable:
h=5 m=31 s=12
